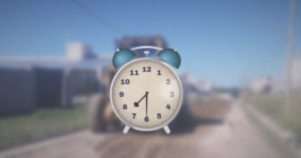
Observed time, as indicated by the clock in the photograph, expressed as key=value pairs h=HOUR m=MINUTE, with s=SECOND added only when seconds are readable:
h=7 m=30
